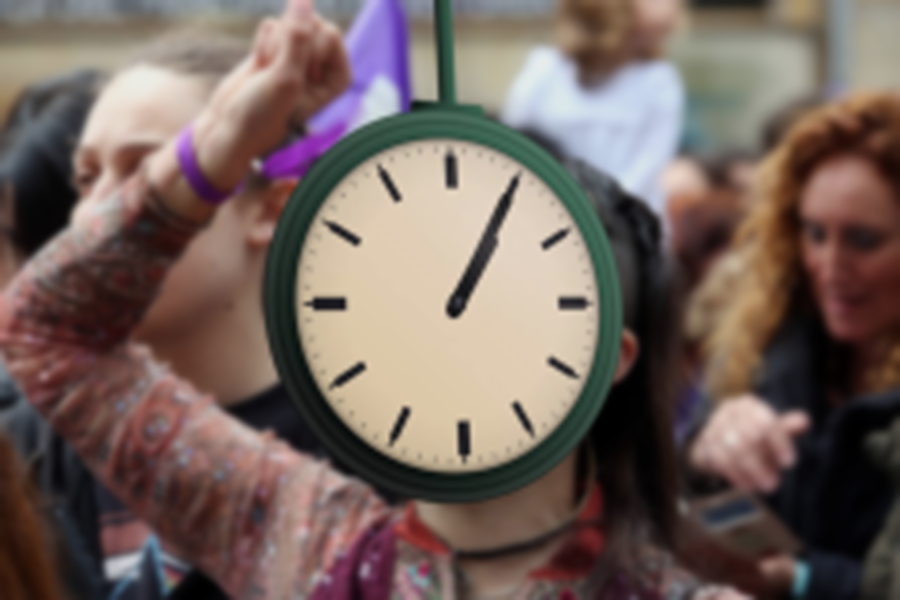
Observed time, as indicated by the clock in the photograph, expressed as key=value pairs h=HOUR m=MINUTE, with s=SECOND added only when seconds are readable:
h=1 m=5
